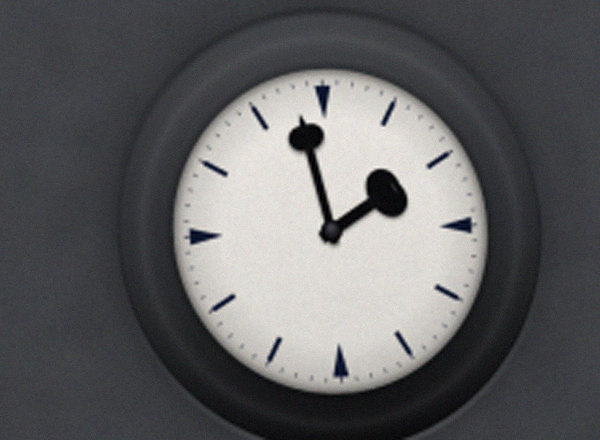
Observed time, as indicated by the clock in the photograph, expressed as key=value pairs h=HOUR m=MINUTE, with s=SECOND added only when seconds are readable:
h=1 m=58
